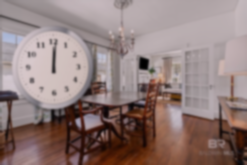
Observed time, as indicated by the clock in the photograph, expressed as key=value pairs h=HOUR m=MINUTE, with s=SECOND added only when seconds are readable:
h=12 m=1
